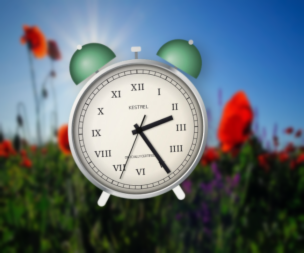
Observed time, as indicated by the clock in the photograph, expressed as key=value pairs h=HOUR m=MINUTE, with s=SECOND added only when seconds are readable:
h=2 m=24 s=34
